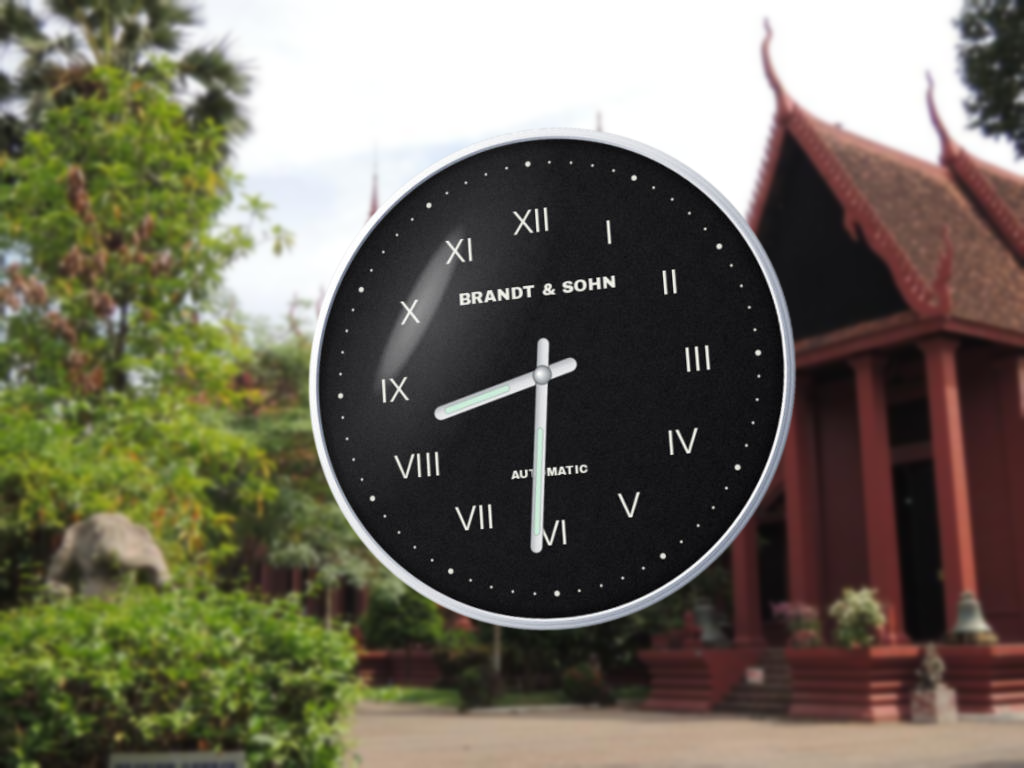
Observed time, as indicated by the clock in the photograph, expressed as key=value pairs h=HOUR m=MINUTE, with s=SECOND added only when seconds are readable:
h=8 m=31
